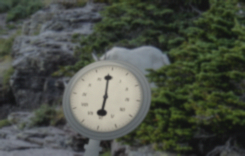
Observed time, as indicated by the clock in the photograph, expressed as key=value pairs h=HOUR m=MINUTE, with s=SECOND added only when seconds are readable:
h=5 m=59
